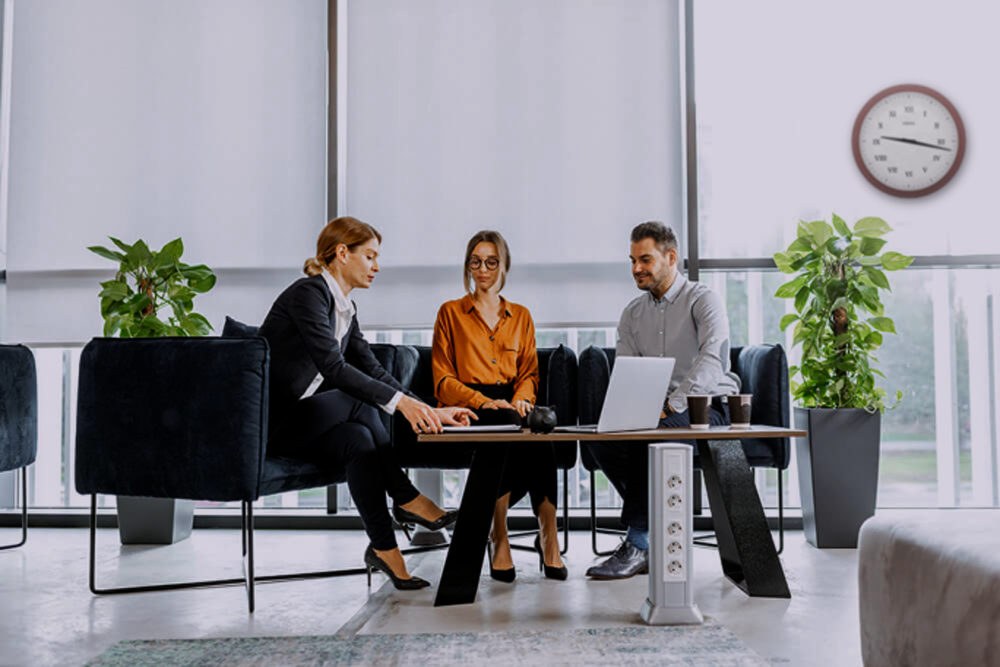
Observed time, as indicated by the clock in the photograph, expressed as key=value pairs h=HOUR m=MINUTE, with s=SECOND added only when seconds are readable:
h=9 m=17
